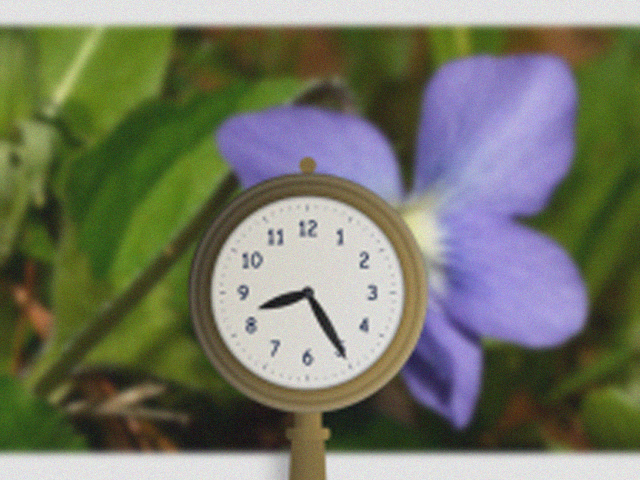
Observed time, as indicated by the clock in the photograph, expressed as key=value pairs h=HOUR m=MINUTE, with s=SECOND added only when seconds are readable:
h=8 m=25
